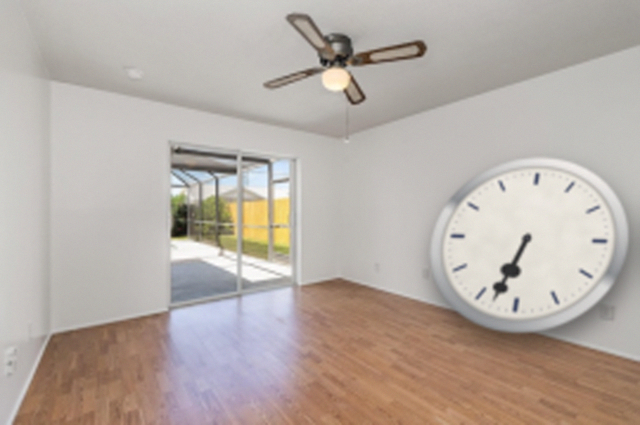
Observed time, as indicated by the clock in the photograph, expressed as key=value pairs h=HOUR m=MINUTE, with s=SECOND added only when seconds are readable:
h=6 m=33
